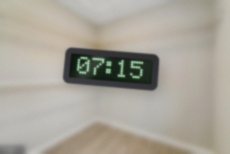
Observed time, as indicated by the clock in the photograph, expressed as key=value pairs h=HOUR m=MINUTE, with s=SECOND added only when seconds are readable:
h=7 m=15
